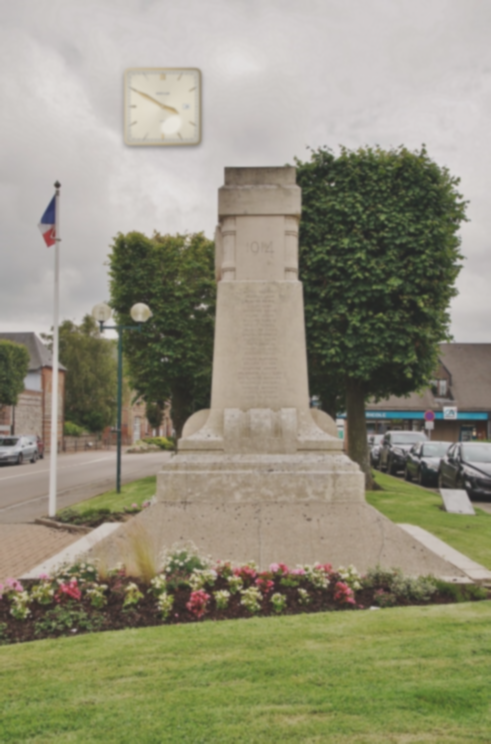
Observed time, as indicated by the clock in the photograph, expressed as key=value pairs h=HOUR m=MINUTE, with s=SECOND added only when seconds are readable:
h=3 m=50
